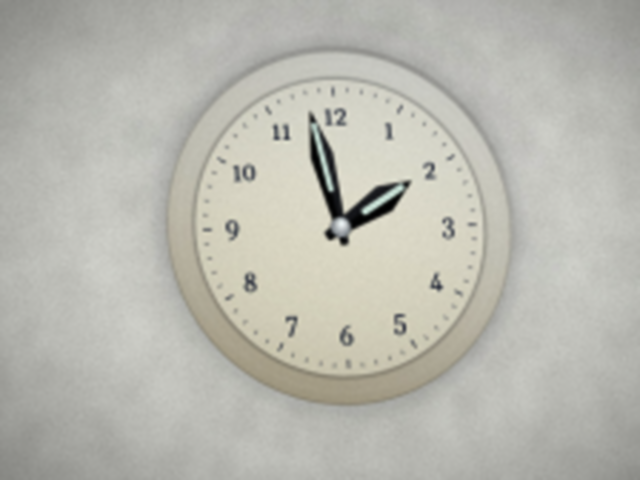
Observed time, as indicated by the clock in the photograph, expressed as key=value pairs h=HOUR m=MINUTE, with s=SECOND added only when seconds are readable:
h=1 m=58
